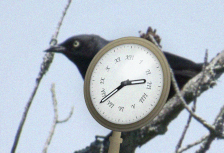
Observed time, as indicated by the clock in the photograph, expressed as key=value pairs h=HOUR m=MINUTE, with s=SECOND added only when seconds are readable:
h=2 m=38
